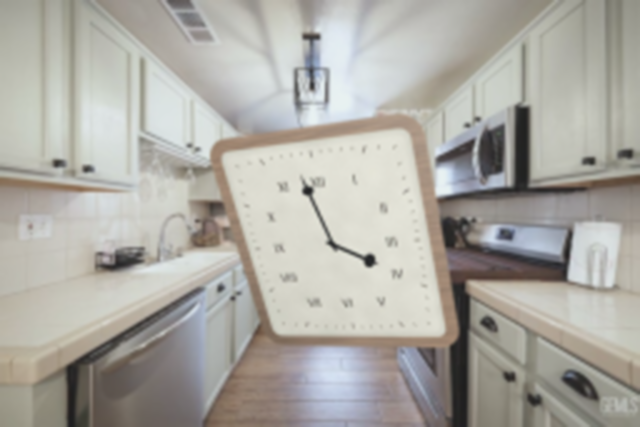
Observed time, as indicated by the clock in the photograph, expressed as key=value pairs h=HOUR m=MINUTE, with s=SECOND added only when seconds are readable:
h=3 m=58
